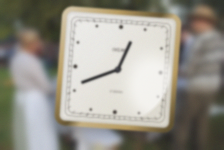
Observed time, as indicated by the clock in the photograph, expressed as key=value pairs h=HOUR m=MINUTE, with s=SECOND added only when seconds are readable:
h=12 m=41
